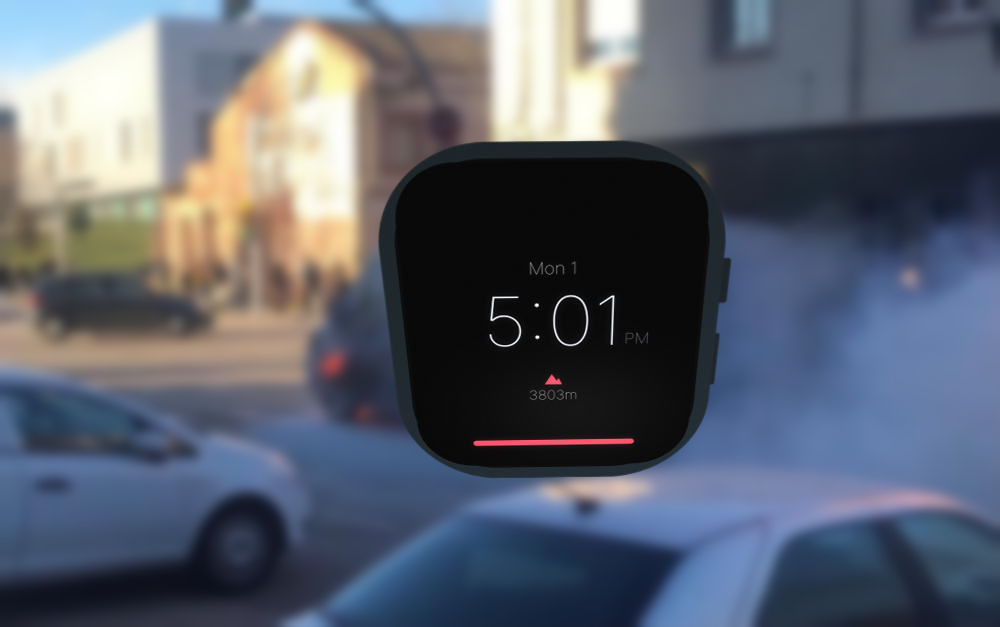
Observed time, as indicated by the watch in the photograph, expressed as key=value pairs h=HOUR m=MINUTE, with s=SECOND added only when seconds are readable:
h=5 m=1
